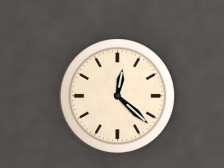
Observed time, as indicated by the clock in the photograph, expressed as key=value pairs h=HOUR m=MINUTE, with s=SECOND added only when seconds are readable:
h=12 m=22
